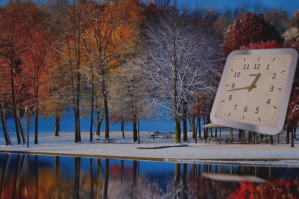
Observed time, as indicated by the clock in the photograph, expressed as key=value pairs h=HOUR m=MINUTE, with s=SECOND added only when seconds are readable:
h=12 m=43
